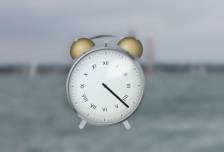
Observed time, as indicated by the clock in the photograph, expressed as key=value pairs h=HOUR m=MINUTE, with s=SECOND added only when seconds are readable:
h=4 m=22
